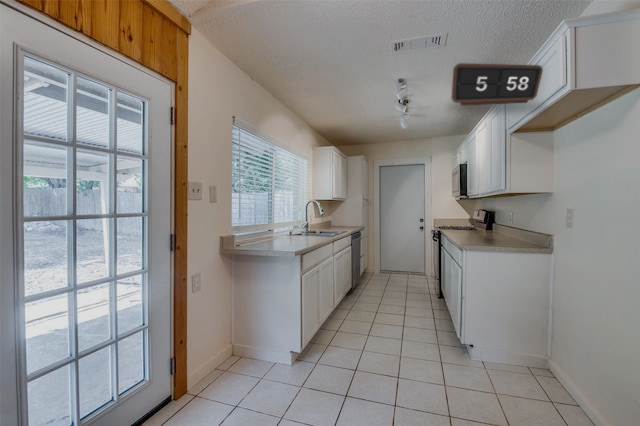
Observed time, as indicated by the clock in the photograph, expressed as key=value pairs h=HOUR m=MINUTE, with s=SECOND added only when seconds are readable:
h=5 m=58
